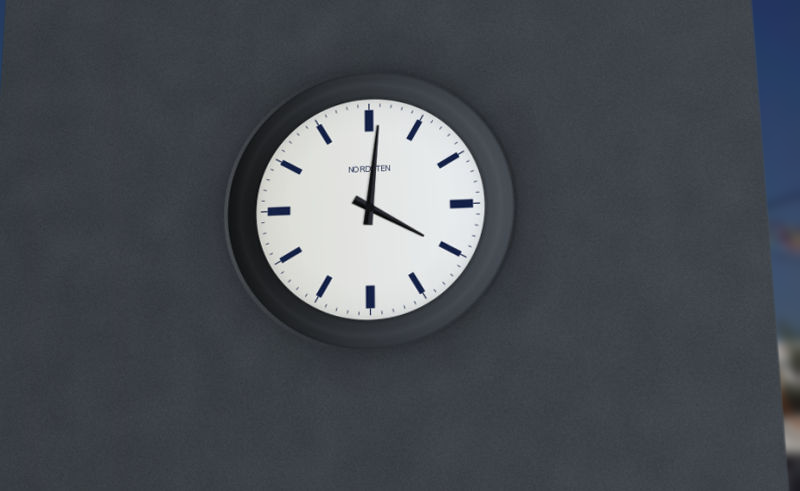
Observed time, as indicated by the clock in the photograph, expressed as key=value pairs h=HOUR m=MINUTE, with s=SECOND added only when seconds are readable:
h=4 m=1
